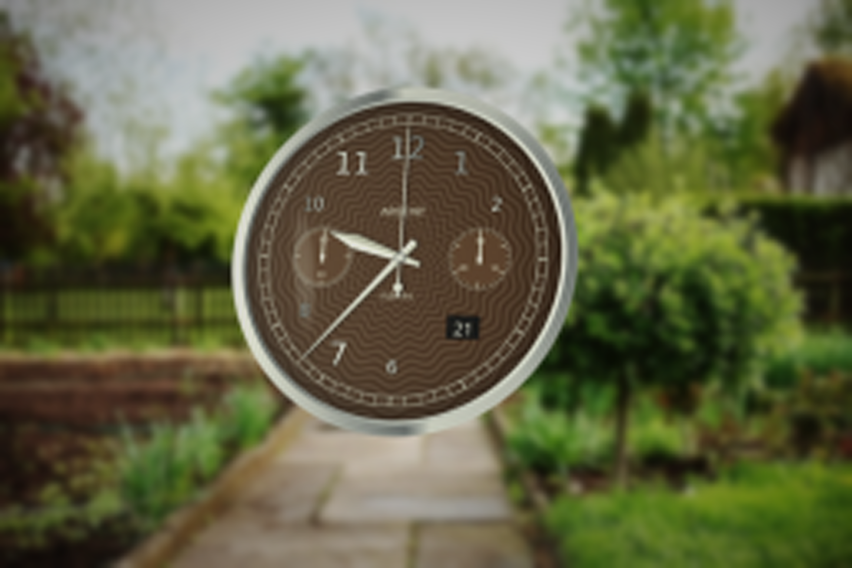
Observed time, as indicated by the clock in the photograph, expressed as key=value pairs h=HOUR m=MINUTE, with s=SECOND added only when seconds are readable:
h=9 m=37
